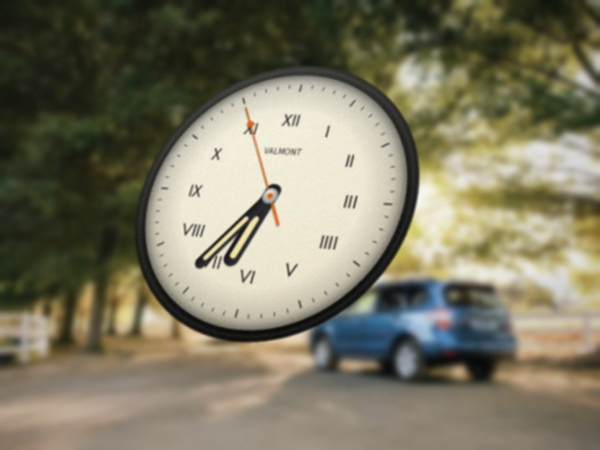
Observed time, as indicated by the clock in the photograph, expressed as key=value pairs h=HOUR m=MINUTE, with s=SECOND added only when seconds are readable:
h=6 m=35 s=55
